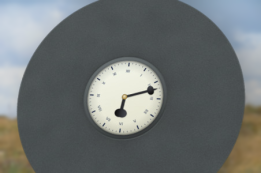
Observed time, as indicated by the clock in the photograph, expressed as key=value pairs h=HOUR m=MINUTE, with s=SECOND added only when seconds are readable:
h=6 m=12
